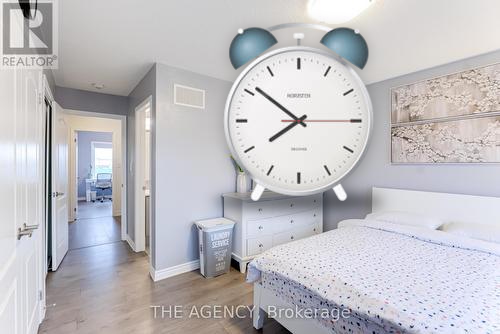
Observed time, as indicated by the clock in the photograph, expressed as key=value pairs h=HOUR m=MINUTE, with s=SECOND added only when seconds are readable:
h=7 m=51 s=15
